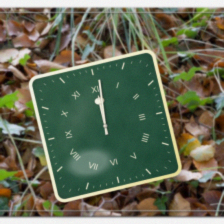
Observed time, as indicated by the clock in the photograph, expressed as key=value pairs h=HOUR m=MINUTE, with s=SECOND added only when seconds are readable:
h=12 m=1
